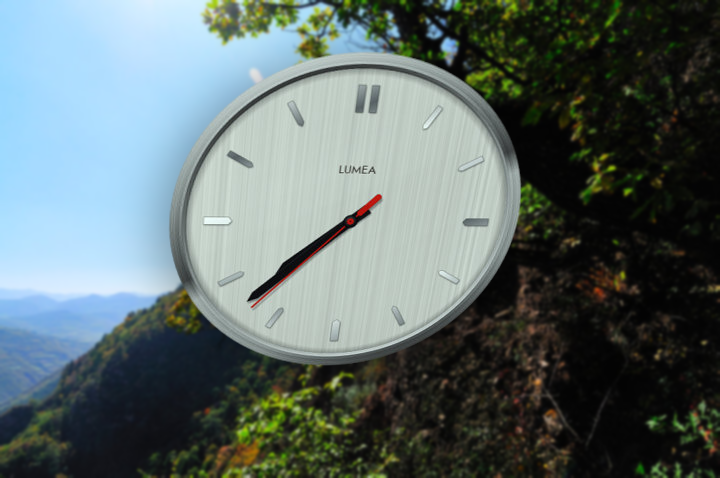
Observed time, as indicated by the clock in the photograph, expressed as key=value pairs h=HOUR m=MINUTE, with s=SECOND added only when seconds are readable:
h=7 m=37 s=37
